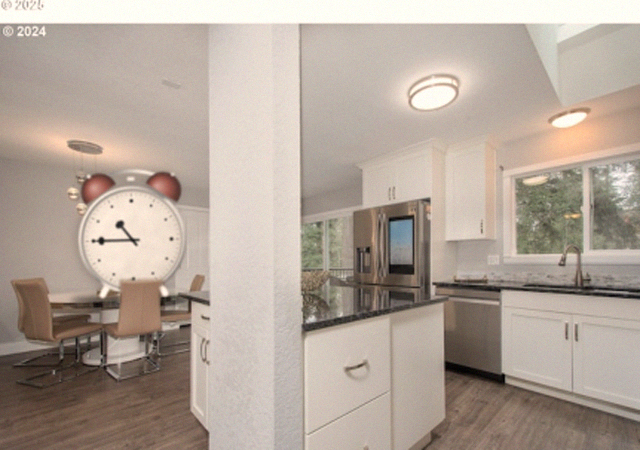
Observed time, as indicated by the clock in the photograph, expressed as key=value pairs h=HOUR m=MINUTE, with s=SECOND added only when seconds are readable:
h=10 m=45
